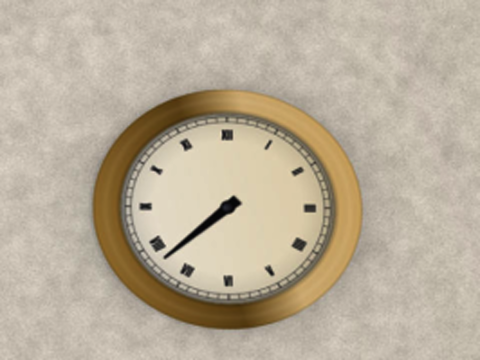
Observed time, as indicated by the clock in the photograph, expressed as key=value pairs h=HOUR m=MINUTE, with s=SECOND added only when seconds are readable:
h=7 m=38
